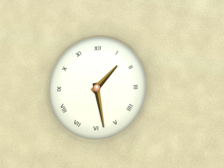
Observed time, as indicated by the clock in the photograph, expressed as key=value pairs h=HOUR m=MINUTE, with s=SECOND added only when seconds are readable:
h=1 m=28
